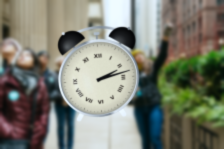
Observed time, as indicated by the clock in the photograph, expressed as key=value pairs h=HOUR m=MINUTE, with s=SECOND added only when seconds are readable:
h=2 m=13
